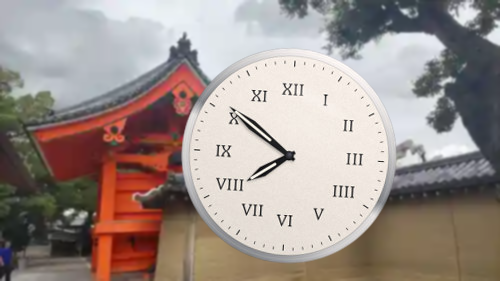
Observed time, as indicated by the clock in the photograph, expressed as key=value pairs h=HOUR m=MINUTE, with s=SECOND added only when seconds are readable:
h=7 m=51
